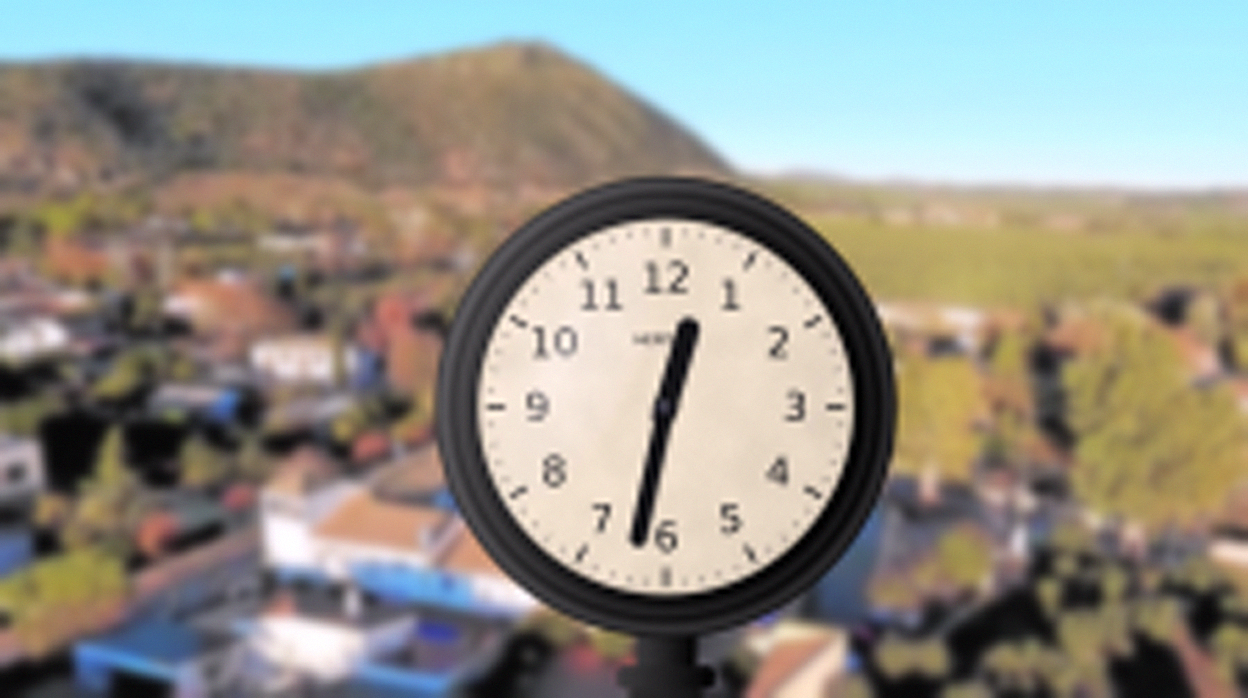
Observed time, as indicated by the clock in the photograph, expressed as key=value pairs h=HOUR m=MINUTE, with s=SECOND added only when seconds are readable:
h=12 m=32
